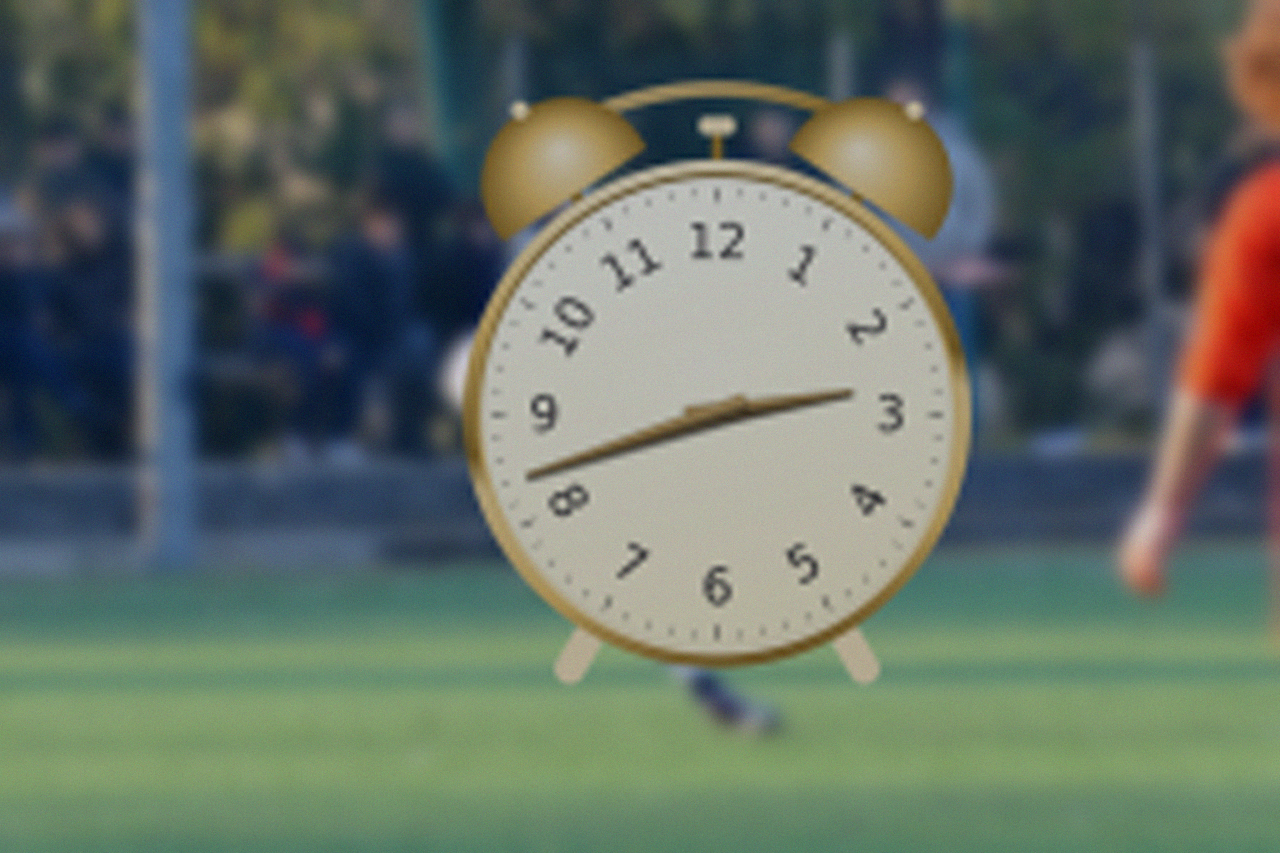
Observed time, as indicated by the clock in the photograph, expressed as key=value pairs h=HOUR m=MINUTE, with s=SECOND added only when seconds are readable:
h=2 m=42
